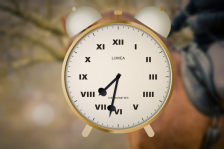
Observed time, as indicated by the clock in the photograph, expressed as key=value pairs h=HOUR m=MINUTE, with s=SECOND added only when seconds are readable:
h=7 m=32
